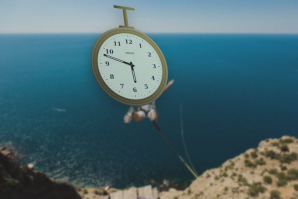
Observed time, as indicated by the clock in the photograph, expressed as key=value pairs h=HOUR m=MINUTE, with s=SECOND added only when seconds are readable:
h=5 m=48
